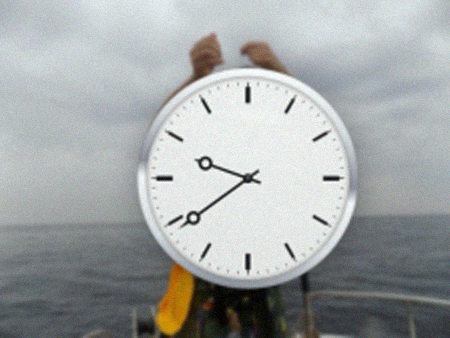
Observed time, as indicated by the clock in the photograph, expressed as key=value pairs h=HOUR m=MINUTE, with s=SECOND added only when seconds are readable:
h=9 m=39
